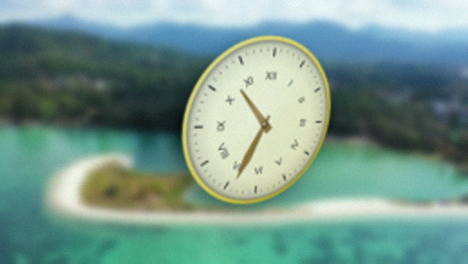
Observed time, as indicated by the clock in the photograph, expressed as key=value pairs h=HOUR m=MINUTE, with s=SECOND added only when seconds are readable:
h=10 m=34
